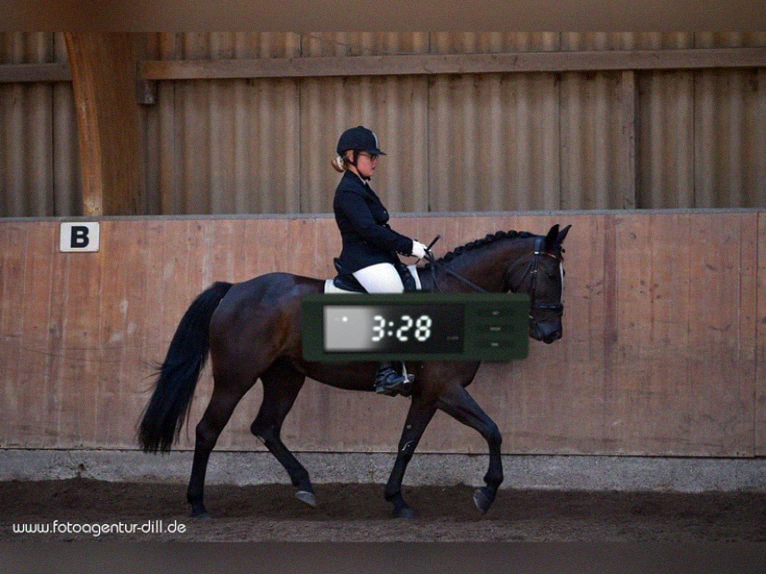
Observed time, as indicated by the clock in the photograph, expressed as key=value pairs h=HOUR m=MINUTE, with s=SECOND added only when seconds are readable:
h=3 m=28
